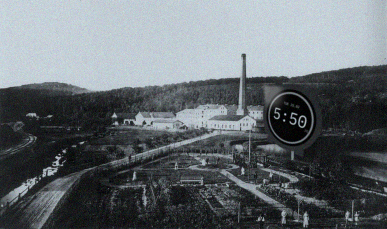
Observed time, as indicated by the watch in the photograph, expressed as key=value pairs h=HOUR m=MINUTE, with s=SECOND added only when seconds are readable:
h=5 m=50
